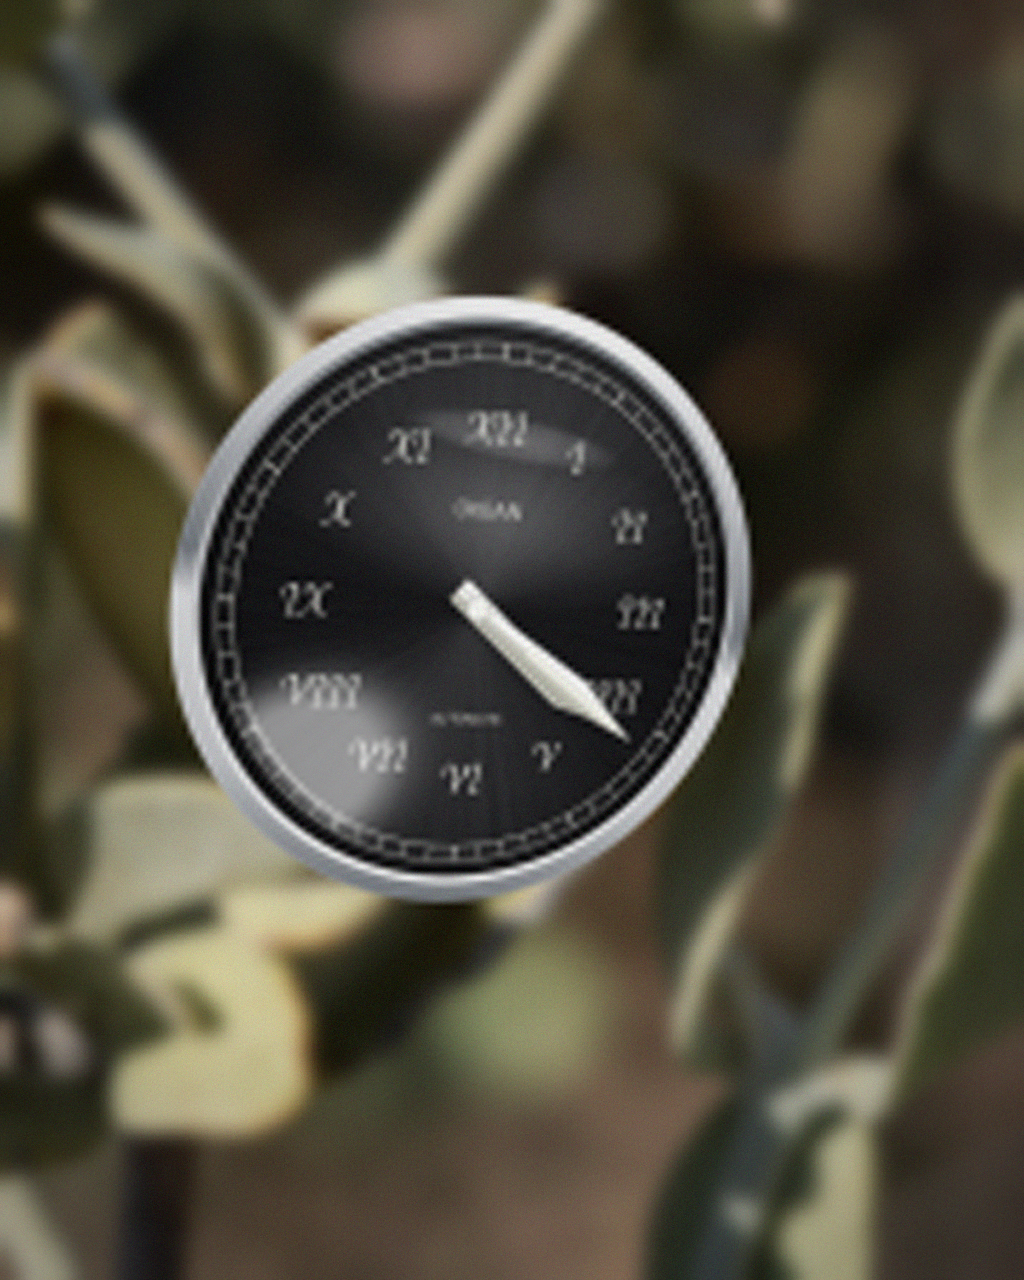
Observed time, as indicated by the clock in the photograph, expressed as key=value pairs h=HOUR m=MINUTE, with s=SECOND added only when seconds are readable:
h=4 m=21
